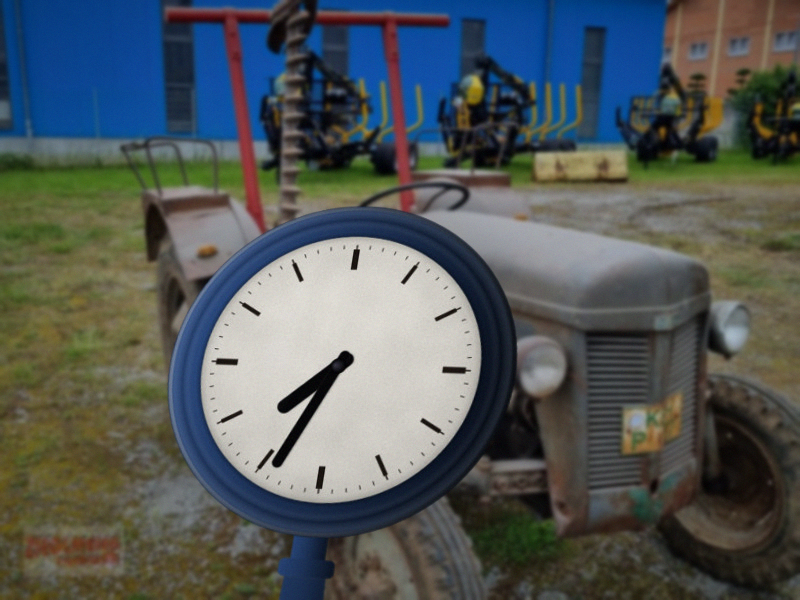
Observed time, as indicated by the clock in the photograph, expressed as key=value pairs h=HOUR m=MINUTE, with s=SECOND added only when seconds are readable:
h=7 m=34
